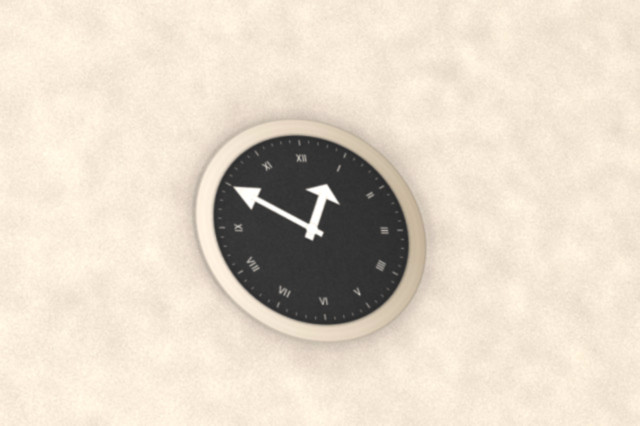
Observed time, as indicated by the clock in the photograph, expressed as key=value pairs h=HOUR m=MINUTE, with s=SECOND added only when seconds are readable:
h=12 m=50
